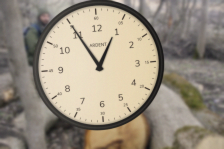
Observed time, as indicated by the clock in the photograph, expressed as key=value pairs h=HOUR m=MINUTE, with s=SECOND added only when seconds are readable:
h=12 m=55
